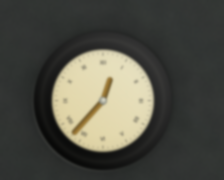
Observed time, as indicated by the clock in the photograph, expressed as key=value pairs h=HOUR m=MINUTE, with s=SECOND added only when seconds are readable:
h=12 m=37
